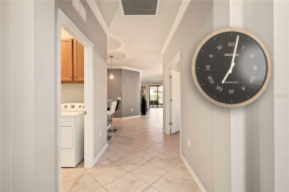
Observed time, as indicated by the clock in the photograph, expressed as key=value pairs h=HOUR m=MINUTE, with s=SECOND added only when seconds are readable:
h=7 m=2
